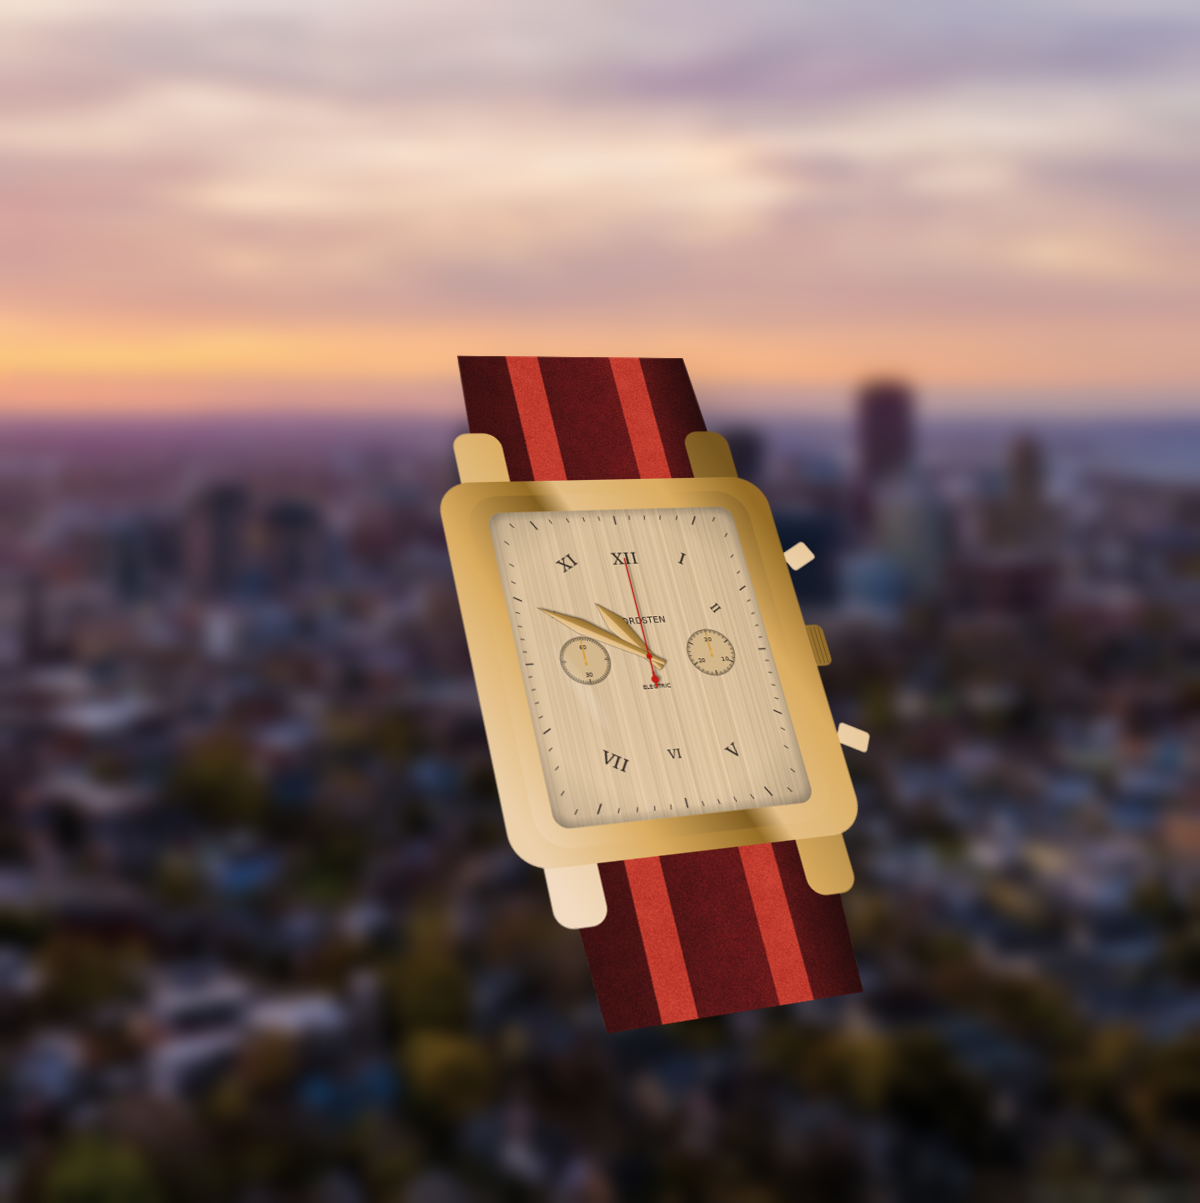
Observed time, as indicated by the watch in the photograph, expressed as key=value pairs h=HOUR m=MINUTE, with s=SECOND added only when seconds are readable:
h=10 m=50
